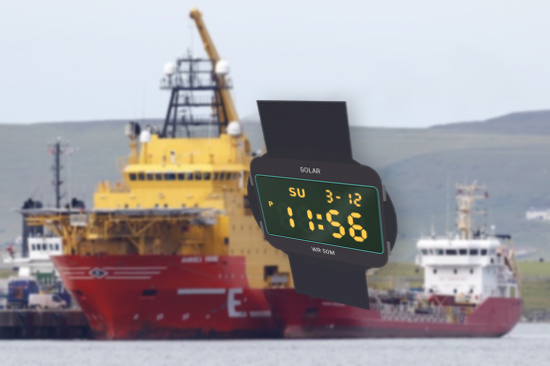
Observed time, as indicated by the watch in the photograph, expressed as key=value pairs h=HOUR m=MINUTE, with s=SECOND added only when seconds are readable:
h=11 m=56
